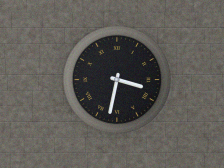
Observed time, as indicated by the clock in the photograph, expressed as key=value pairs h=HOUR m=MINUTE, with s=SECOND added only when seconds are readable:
h=3 m=32
